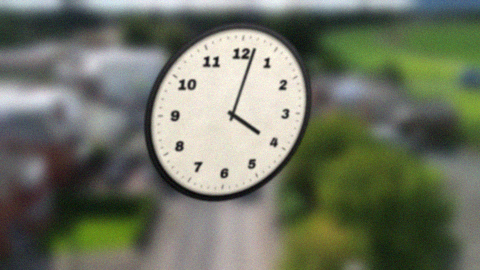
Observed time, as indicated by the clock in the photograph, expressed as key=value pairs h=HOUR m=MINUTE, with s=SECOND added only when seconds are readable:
h=4 m=2
